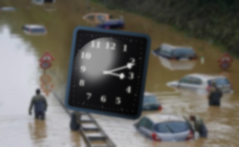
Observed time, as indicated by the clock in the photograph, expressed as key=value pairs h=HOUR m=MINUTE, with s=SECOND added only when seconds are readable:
h=3 m=11
